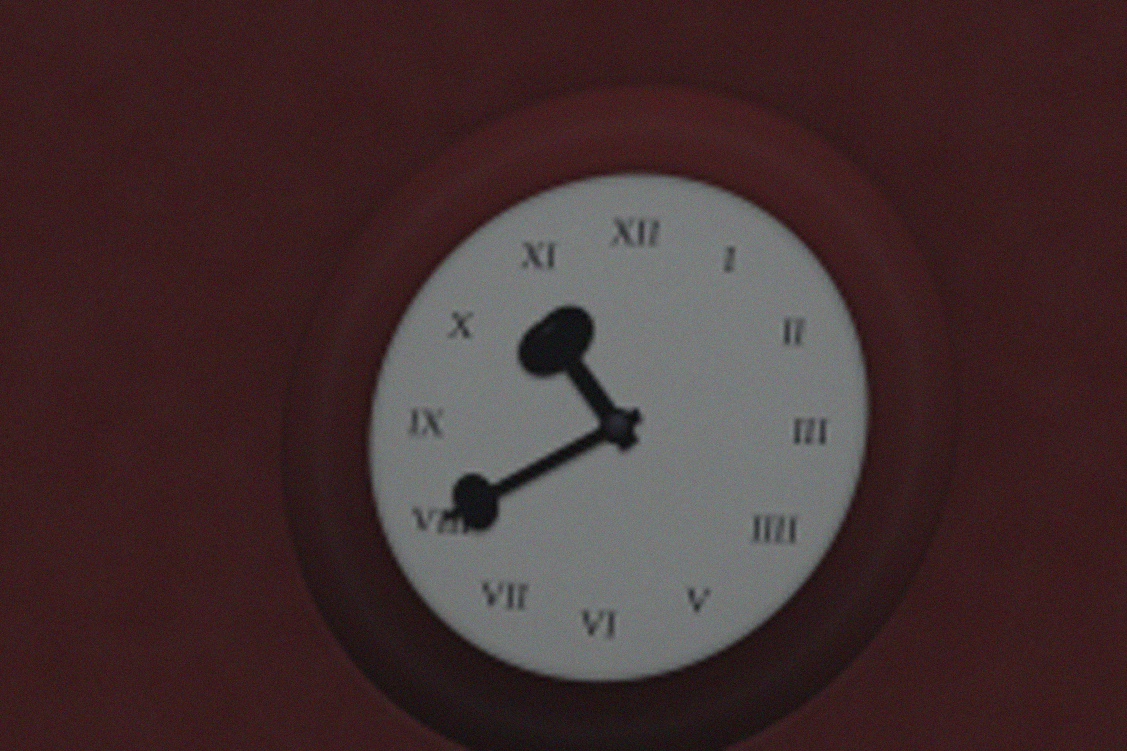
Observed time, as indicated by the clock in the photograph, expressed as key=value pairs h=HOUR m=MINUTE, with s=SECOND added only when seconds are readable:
h=10 m=40
